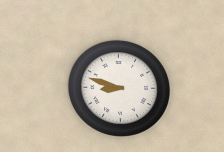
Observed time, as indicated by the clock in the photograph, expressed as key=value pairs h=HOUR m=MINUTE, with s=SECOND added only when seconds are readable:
h=8 m=48
